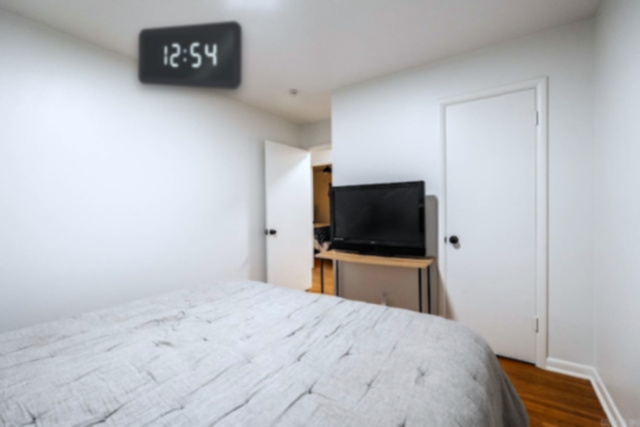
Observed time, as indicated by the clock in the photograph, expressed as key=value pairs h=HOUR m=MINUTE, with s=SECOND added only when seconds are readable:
h=12 m=54
